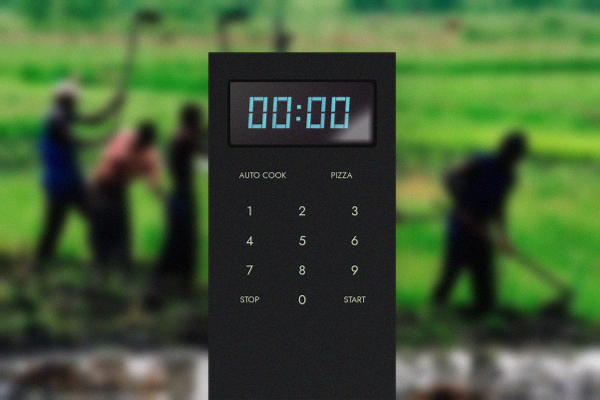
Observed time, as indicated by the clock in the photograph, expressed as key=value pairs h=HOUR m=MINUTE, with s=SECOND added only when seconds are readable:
h=0 m=0
